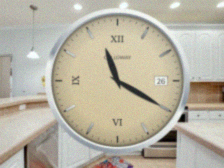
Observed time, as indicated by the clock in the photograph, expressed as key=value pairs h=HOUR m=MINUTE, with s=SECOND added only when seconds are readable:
h=11 m=20
